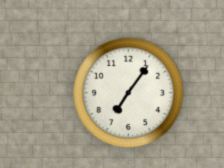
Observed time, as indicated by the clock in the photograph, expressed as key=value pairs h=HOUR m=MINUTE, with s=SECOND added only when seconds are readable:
h=7 m=6
